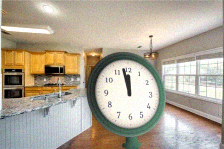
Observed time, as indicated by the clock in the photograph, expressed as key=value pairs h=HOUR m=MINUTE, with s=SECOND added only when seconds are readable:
h=11 m=58
